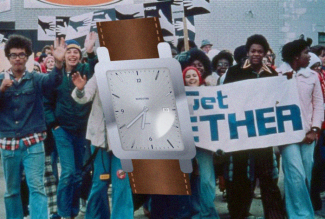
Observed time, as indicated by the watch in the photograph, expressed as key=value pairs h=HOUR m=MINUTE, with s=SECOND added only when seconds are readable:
h=6 m=39
